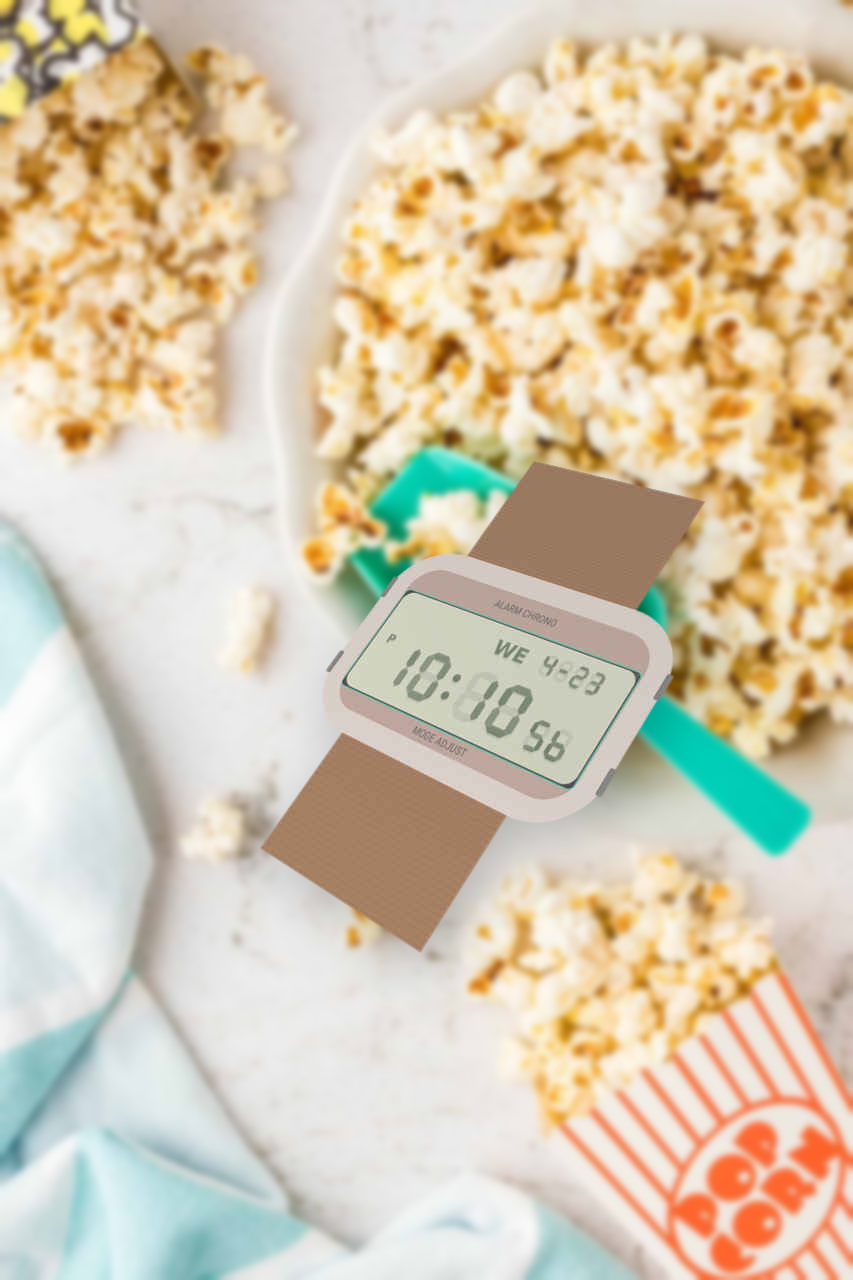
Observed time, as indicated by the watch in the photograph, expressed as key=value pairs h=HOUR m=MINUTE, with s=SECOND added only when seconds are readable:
h=10 m=10 s=56
